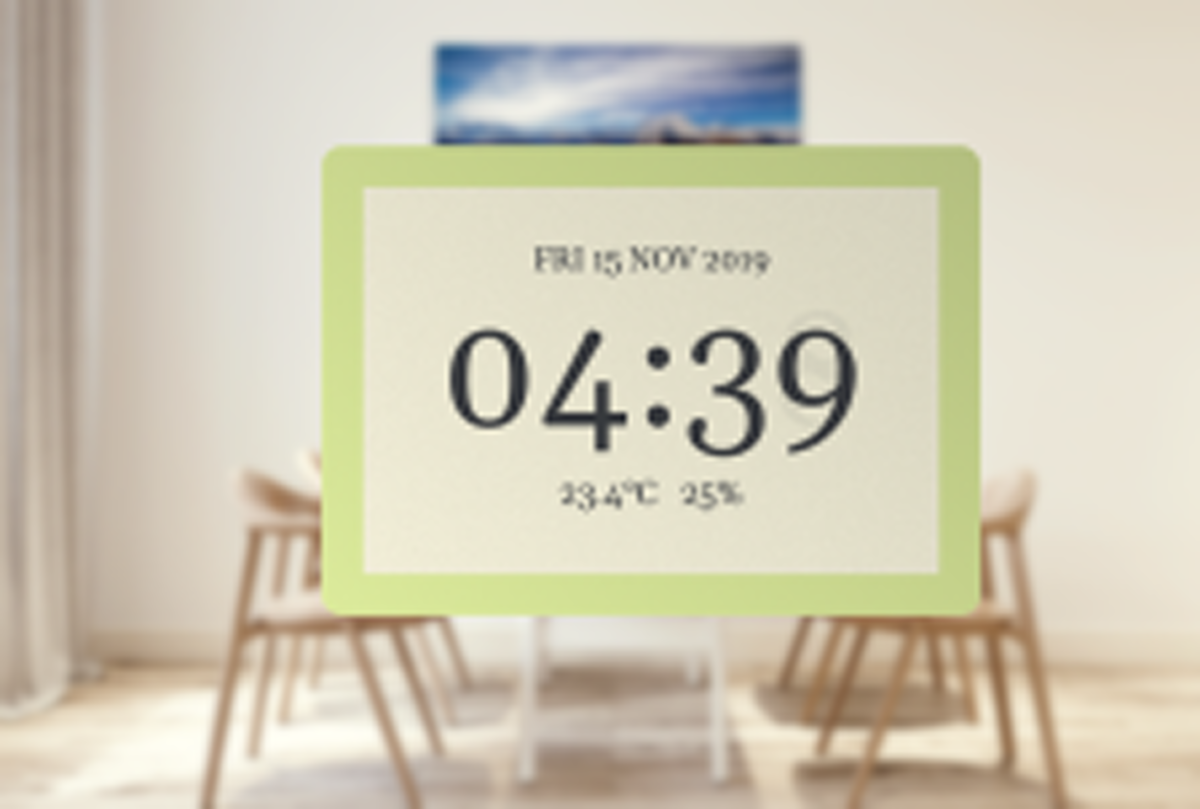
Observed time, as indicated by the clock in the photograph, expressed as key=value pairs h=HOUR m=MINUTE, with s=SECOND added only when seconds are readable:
h=4 m=39
